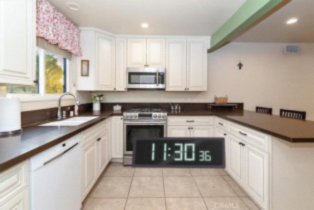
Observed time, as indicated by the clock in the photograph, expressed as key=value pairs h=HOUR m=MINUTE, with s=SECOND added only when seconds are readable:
h=11 m=30
